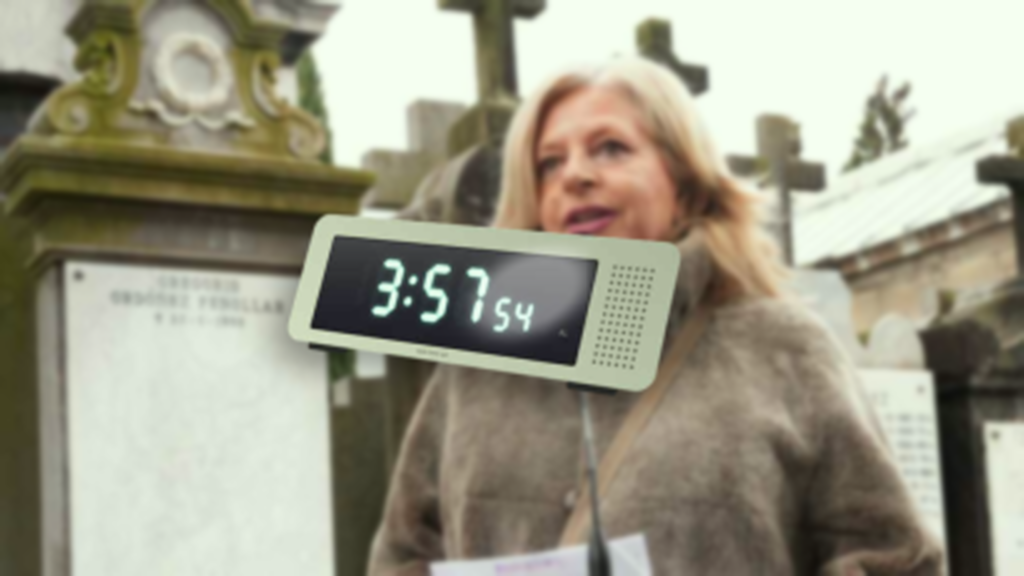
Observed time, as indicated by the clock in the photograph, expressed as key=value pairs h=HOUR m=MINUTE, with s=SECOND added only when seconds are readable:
h=3 m=57 s=54
